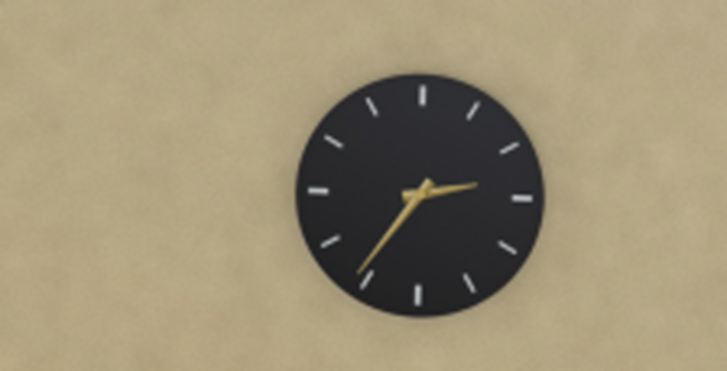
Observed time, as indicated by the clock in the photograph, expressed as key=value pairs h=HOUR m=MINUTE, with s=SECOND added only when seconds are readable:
h=2 m=36
